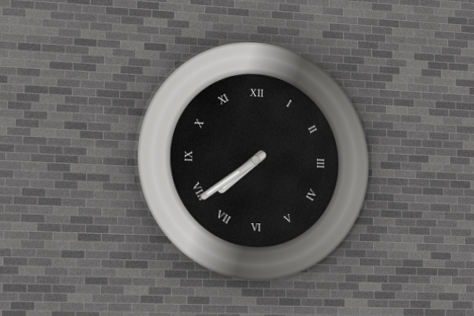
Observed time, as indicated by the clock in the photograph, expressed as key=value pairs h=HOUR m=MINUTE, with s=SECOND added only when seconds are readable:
h=7 m=39
